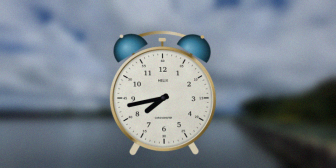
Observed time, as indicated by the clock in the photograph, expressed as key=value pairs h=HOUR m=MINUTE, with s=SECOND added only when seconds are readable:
h=7 m=43
